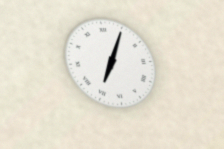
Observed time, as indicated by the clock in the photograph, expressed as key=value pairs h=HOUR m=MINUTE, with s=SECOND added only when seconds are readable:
h=7 m=5
